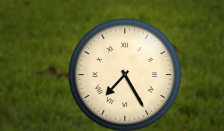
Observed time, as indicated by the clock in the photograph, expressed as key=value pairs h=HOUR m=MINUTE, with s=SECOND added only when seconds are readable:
h=7 m=25
